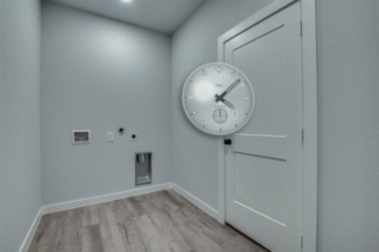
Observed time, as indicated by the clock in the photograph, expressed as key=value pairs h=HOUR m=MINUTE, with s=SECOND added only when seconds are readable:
h=4 m=8
